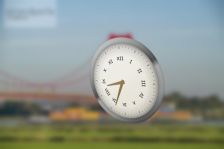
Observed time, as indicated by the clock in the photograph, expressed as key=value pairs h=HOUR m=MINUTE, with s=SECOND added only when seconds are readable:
h=8 m=34
